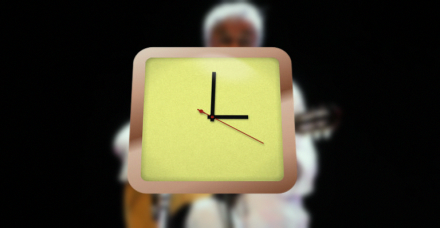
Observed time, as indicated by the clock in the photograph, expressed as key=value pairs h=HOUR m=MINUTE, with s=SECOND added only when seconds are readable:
h=3 m=0 s=20
